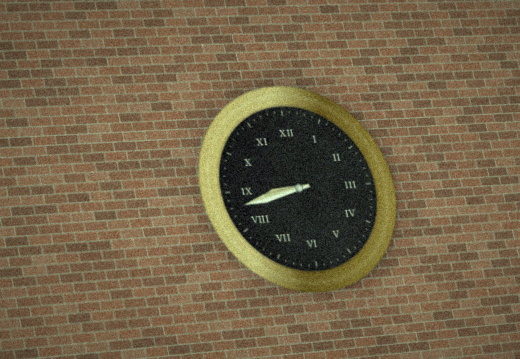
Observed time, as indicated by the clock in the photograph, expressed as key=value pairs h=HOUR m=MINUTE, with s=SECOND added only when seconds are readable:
h=8 m=43
